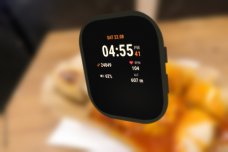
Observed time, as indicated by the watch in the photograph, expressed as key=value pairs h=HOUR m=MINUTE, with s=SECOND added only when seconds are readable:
h=4 m=55
